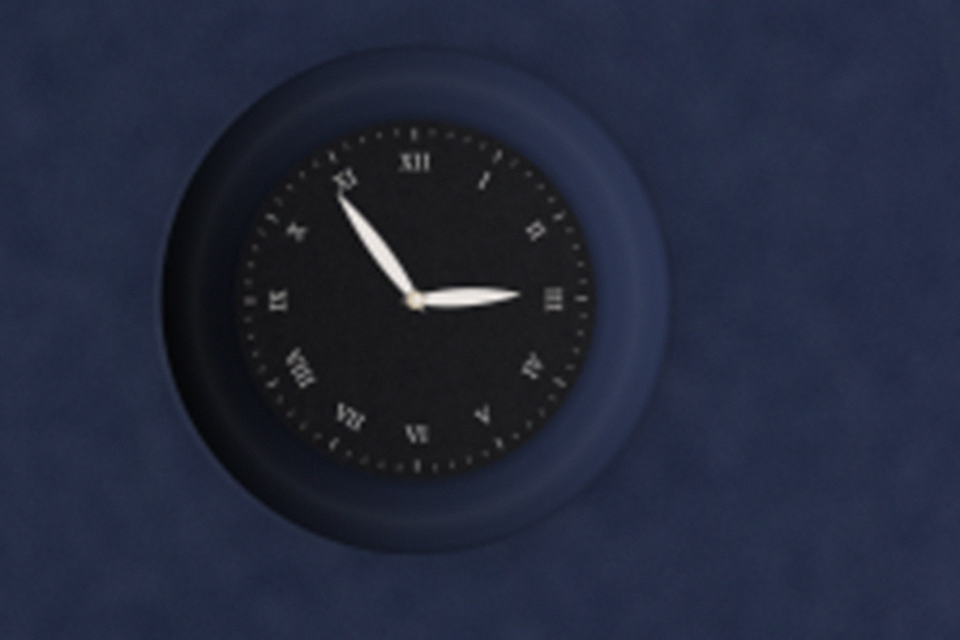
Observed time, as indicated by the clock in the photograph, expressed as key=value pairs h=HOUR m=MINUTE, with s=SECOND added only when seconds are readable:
h=2 m=54
